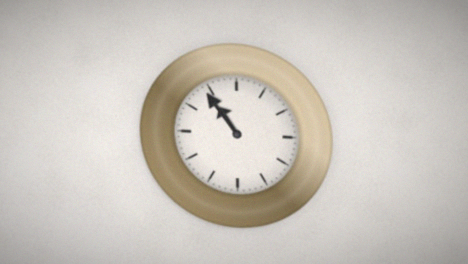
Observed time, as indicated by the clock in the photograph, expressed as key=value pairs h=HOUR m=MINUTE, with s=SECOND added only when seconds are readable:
h=10 m=54
